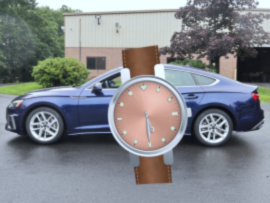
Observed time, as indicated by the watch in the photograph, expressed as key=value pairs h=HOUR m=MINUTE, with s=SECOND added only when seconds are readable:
h=5 m=30
